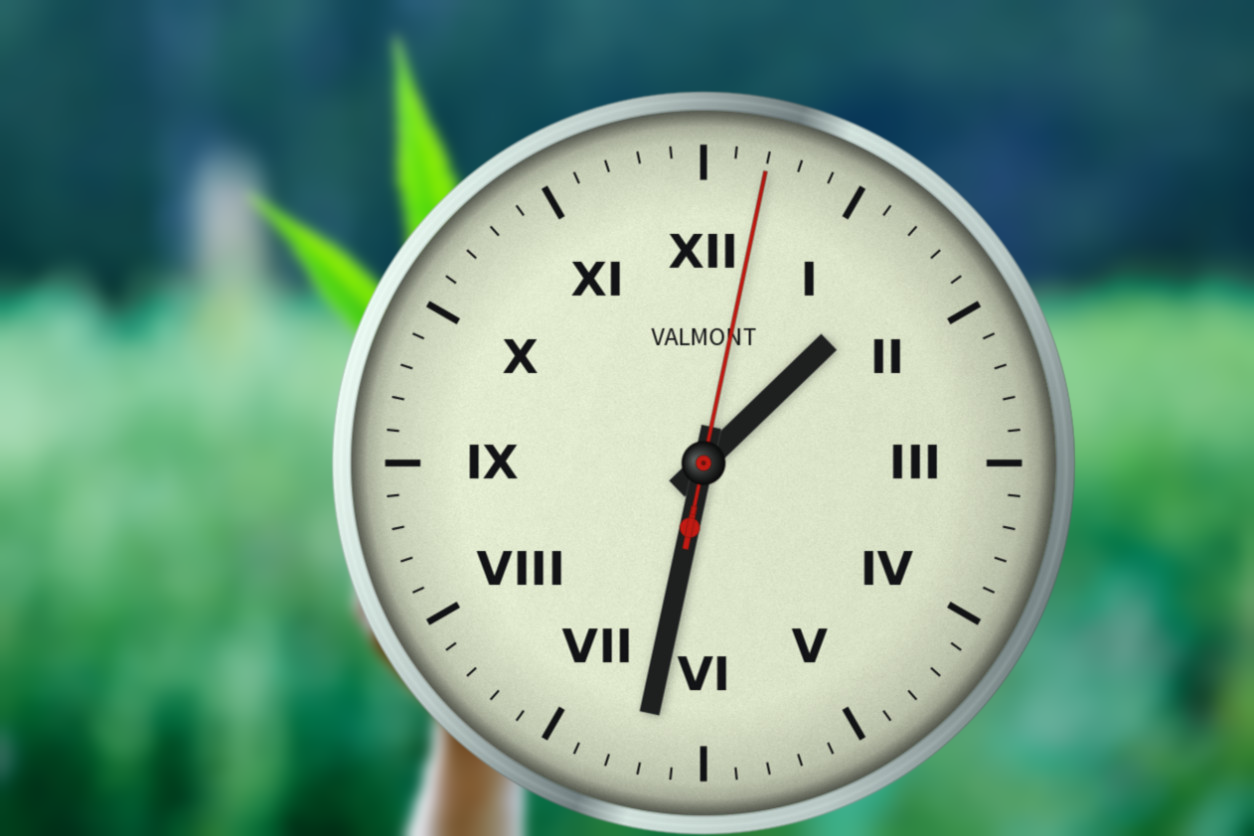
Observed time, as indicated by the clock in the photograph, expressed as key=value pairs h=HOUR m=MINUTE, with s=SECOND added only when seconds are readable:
h=1 m=32 s=2
